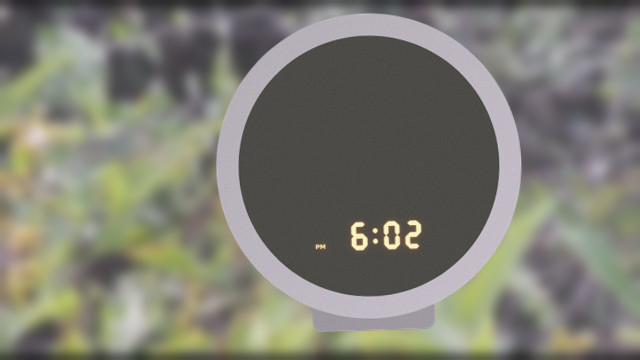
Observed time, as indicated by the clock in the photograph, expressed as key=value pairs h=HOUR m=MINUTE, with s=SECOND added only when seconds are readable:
h=6 m=2
